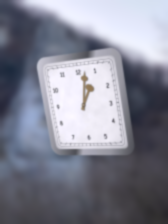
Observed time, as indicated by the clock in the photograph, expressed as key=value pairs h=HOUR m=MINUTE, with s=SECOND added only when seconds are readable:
h=1 m=2
